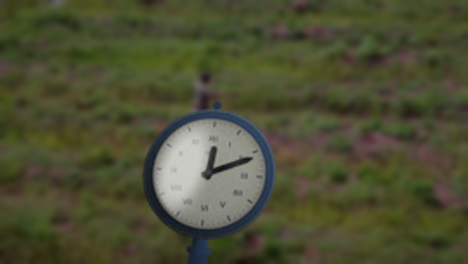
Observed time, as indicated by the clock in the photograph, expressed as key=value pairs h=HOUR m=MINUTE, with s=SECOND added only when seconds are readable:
h=12 m=11
